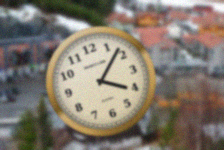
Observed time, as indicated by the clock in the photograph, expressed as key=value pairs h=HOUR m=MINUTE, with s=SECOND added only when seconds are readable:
h=4 m=8
